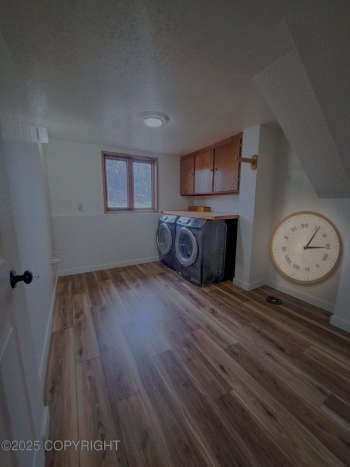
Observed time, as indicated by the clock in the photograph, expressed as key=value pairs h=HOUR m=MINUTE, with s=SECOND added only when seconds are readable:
h=3 m=6
